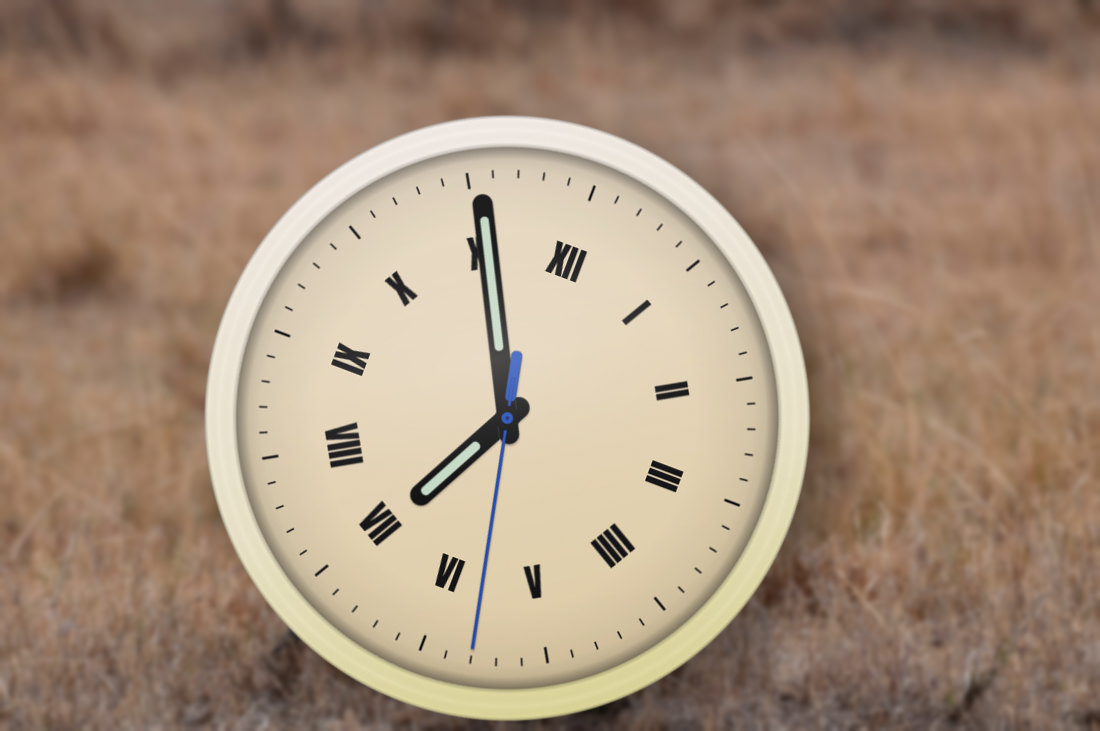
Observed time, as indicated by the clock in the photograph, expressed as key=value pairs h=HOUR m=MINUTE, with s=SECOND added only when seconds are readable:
h=6 m=55 s=28
